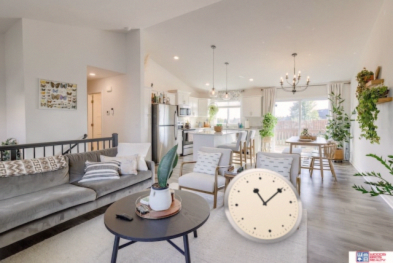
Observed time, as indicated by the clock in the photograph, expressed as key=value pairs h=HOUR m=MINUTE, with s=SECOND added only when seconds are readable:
h=11 m=9
